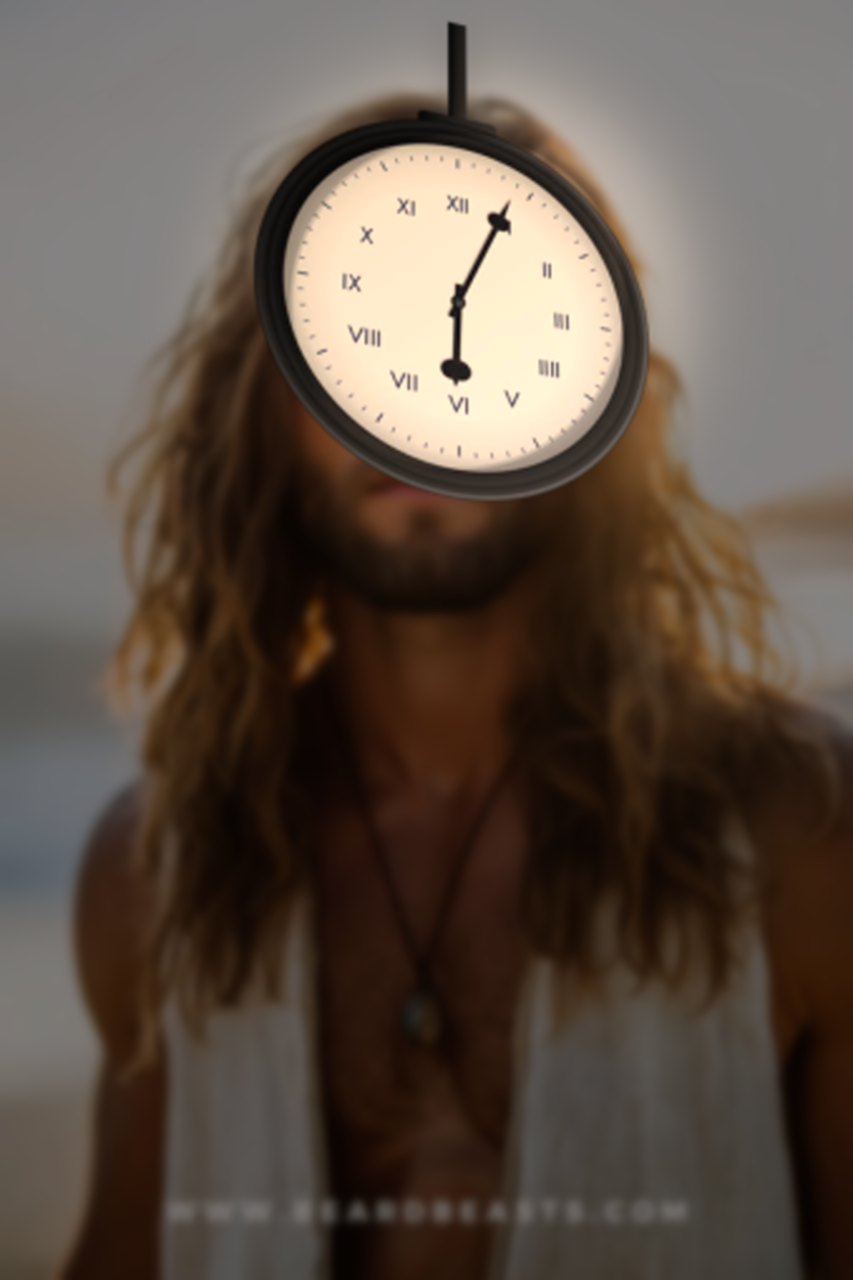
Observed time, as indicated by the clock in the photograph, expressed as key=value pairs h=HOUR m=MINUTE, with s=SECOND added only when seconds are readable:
h=6 m=4
